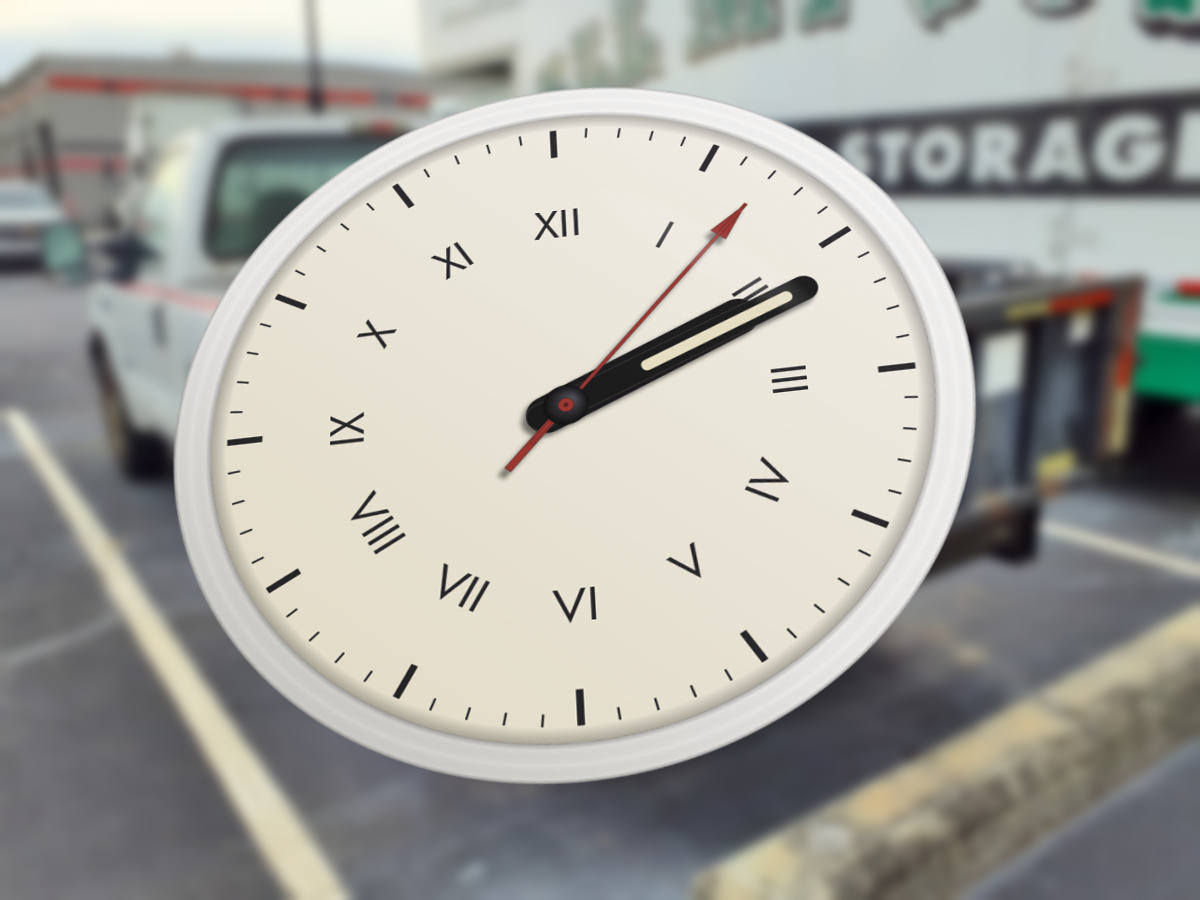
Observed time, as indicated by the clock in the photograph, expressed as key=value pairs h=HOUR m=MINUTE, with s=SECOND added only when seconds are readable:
h=2 m=11 s=7
